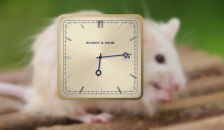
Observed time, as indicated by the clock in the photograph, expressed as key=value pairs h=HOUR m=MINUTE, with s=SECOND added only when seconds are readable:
h=6 m=14
